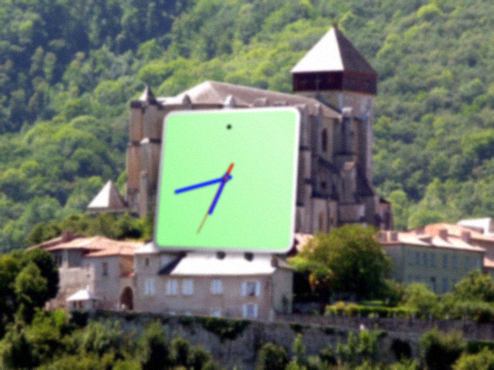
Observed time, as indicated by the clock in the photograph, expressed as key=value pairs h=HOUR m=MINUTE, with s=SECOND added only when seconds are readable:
h=6 m=42 s=34
